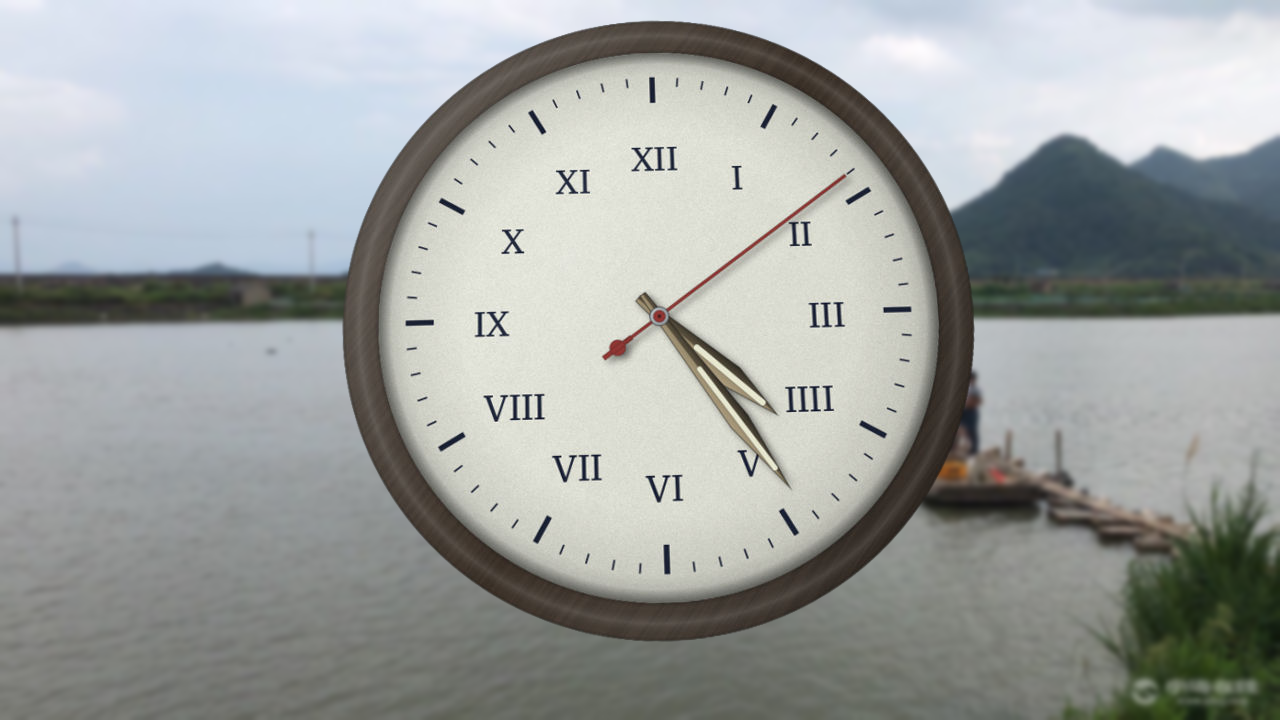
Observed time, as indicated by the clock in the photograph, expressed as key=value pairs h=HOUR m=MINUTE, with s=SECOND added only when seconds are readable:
h=4 m=24 s=9
